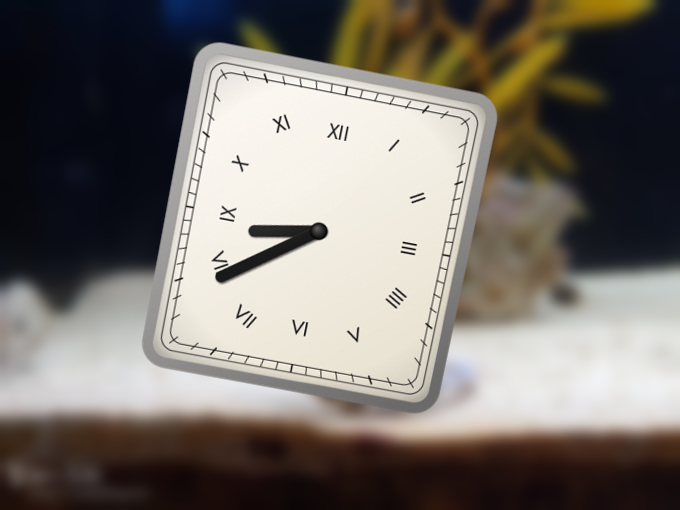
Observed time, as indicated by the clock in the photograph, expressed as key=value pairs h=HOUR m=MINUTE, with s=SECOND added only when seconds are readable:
h=8 m=39
